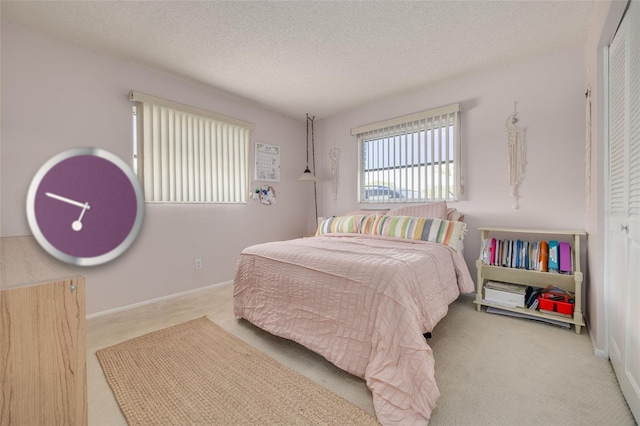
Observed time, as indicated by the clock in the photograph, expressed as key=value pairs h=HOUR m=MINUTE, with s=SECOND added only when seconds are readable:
h=6 m=48
